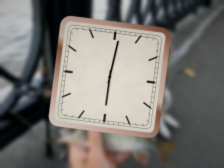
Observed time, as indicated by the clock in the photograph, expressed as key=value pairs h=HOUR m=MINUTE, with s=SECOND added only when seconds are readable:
h=6 m=1
